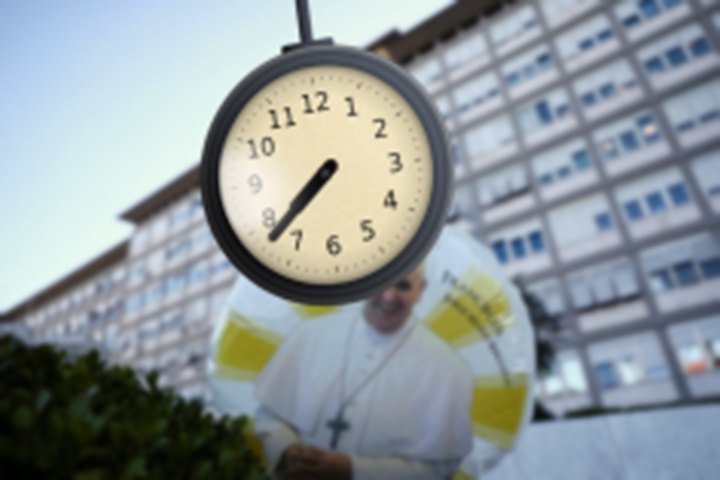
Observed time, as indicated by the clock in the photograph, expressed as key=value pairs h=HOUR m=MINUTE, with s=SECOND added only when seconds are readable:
h=7 m=38
